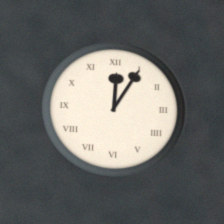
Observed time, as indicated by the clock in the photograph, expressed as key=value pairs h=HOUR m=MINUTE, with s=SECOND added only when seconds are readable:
h=12 m=5
